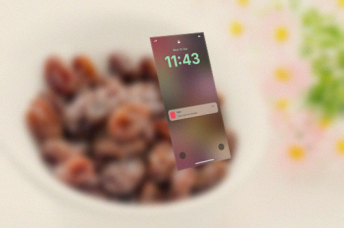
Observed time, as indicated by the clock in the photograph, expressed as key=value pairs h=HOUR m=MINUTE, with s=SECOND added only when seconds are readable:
h=11 m=43
